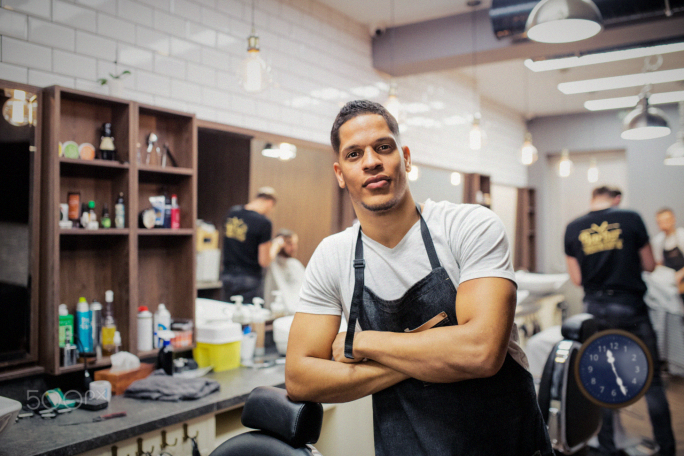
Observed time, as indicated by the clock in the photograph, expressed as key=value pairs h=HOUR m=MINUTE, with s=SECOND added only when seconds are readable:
h=11 m=26
